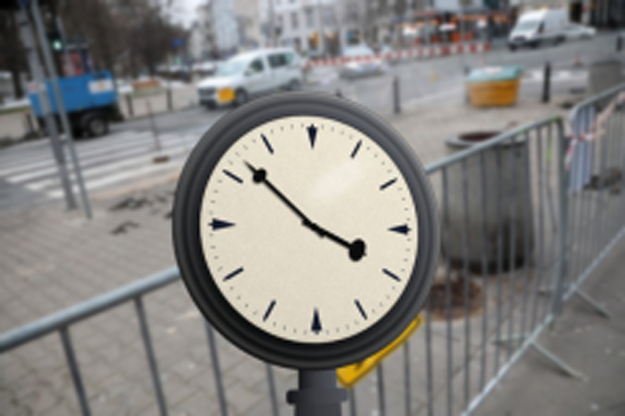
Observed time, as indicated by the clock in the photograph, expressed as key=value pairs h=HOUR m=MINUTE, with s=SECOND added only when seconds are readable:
h=3 m=52
